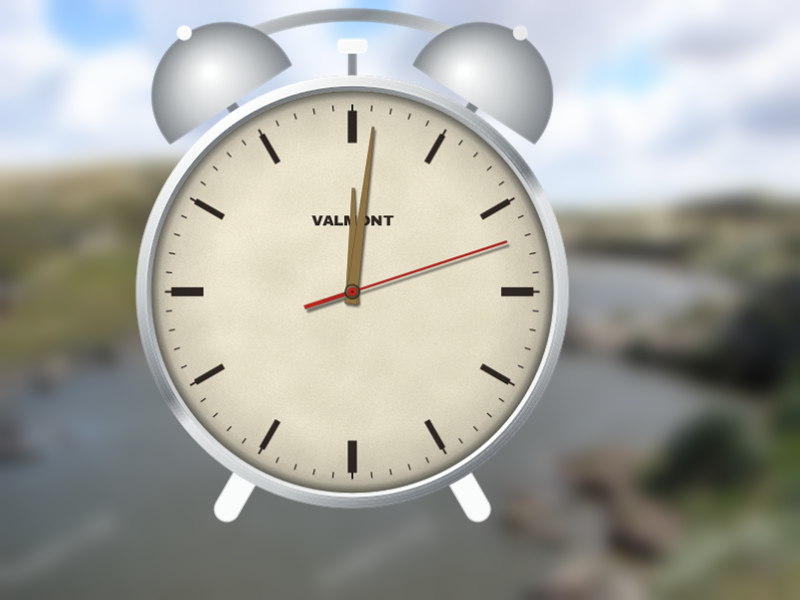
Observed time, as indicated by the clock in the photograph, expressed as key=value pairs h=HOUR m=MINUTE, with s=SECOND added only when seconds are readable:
h=12 m=1 s=12
